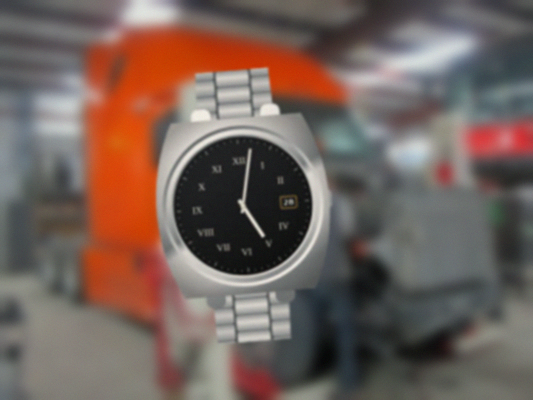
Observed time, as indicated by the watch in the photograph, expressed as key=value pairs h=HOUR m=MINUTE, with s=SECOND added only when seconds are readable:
h=5 m=2
